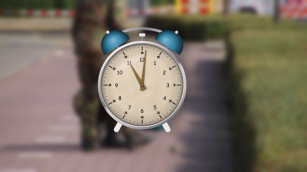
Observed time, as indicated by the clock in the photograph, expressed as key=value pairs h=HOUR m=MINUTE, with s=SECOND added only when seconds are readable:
h=11 m=1
